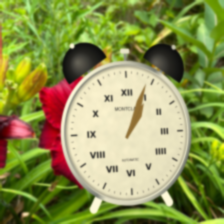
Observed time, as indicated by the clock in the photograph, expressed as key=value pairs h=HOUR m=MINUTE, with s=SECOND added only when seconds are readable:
h=1 m=4
